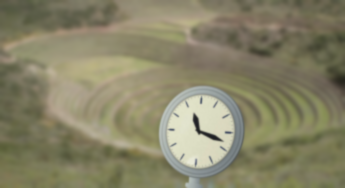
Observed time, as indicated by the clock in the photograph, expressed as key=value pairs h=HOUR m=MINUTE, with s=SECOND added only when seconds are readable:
h=11 m=18
